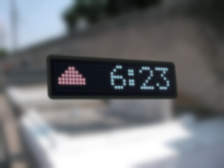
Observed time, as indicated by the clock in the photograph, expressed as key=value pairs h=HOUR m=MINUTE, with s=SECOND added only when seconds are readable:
h=6 m=23
